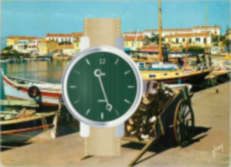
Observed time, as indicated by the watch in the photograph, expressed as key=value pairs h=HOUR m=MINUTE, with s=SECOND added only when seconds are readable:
h=11 m=27
